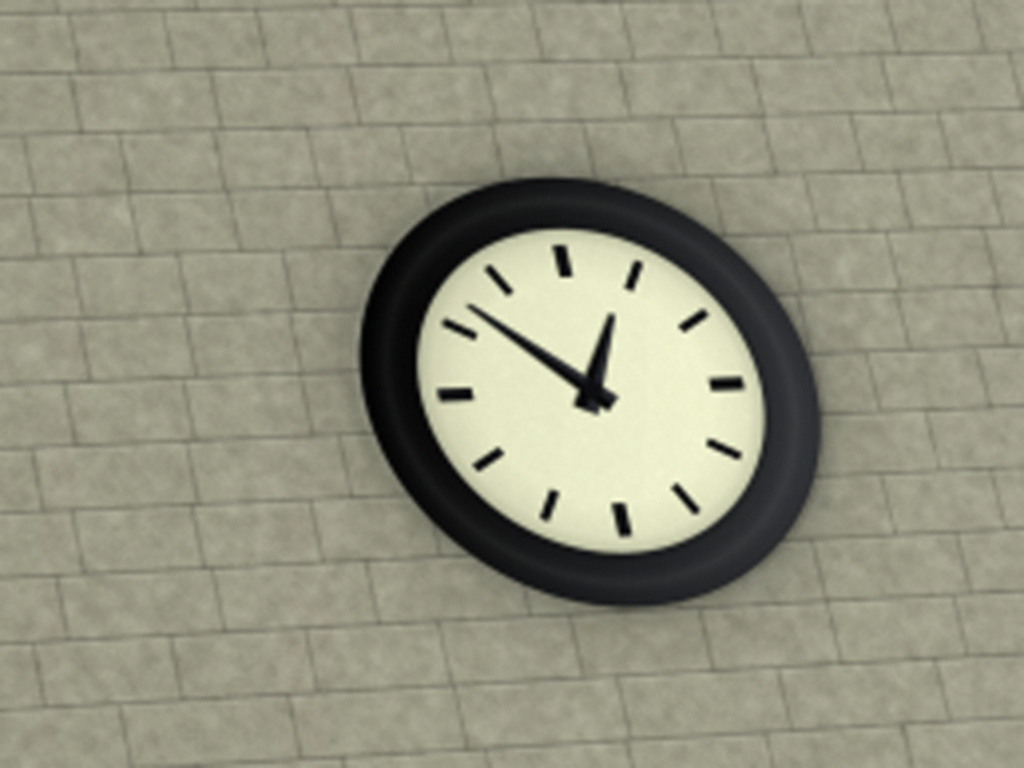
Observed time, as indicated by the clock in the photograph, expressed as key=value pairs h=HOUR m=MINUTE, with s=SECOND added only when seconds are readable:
h=12 m=52
